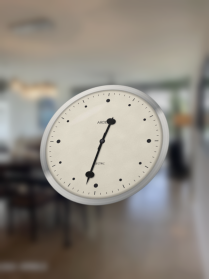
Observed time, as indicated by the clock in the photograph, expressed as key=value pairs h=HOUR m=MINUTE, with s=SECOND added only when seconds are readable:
h=12 m=32
